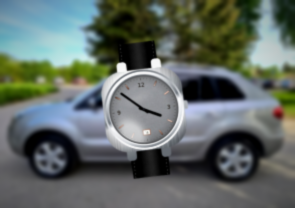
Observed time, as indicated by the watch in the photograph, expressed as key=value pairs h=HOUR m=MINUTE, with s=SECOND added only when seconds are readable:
h=3 m=52
